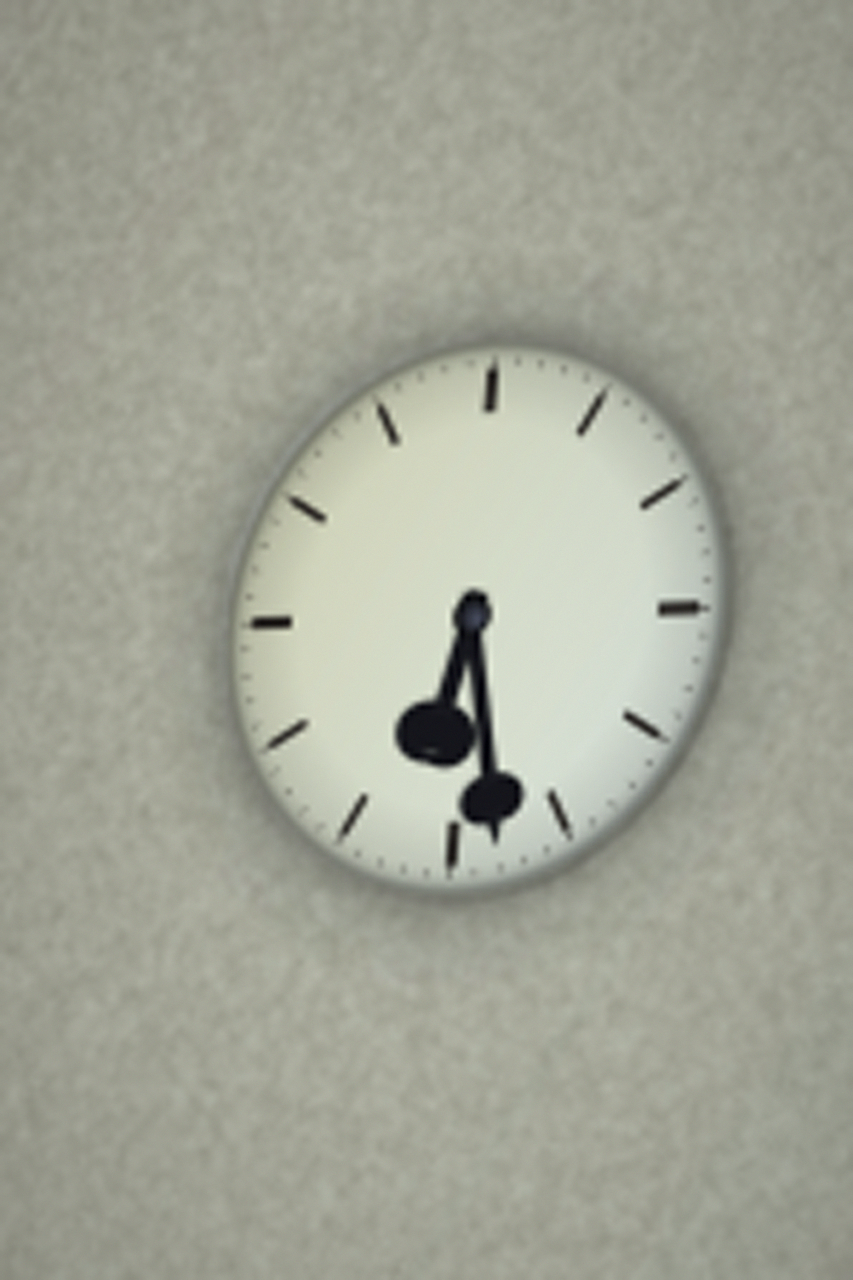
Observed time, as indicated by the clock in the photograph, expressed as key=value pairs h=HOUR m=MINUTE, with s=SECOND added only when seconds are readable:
h=6 m=28
